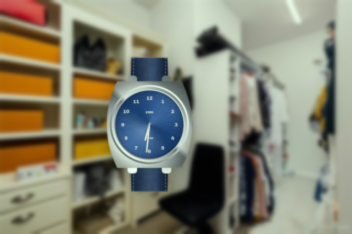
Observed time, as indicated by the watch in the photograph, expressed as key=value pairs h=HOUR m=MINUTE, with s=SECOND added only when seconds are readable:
h=6 m=31
